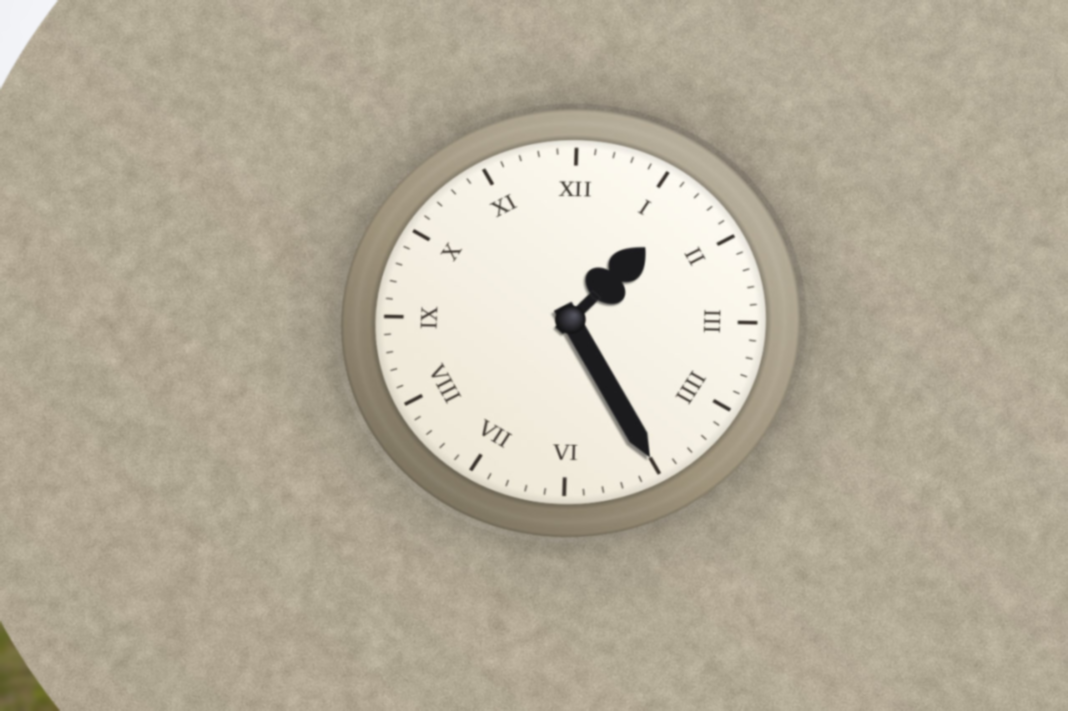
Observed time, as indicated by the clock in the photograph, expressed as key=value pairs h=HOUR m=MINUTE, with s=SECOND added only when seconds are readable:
h=1 m=25
